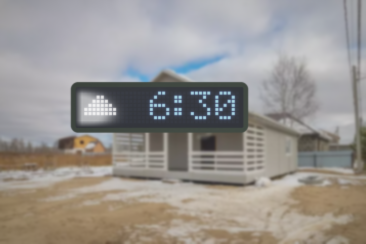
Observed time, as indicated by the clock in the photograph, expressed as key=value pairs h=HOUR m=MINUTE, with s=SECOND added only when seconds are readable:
h=6 m=30
